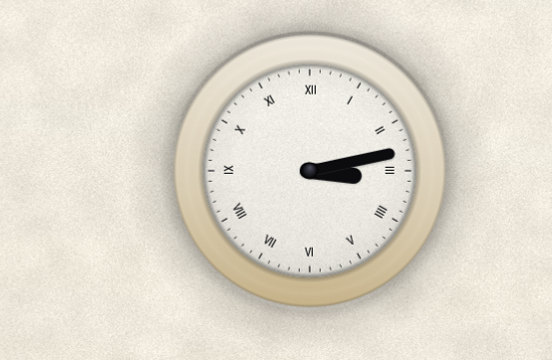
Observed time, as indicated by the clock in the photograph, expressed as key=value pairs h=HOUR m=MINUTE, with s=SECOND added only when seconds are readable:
h=3 m=13
